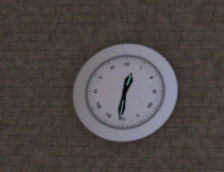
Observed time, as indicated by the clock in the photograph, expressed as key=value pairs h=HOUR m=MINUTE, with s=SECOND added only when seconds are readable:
h=12 m=31
